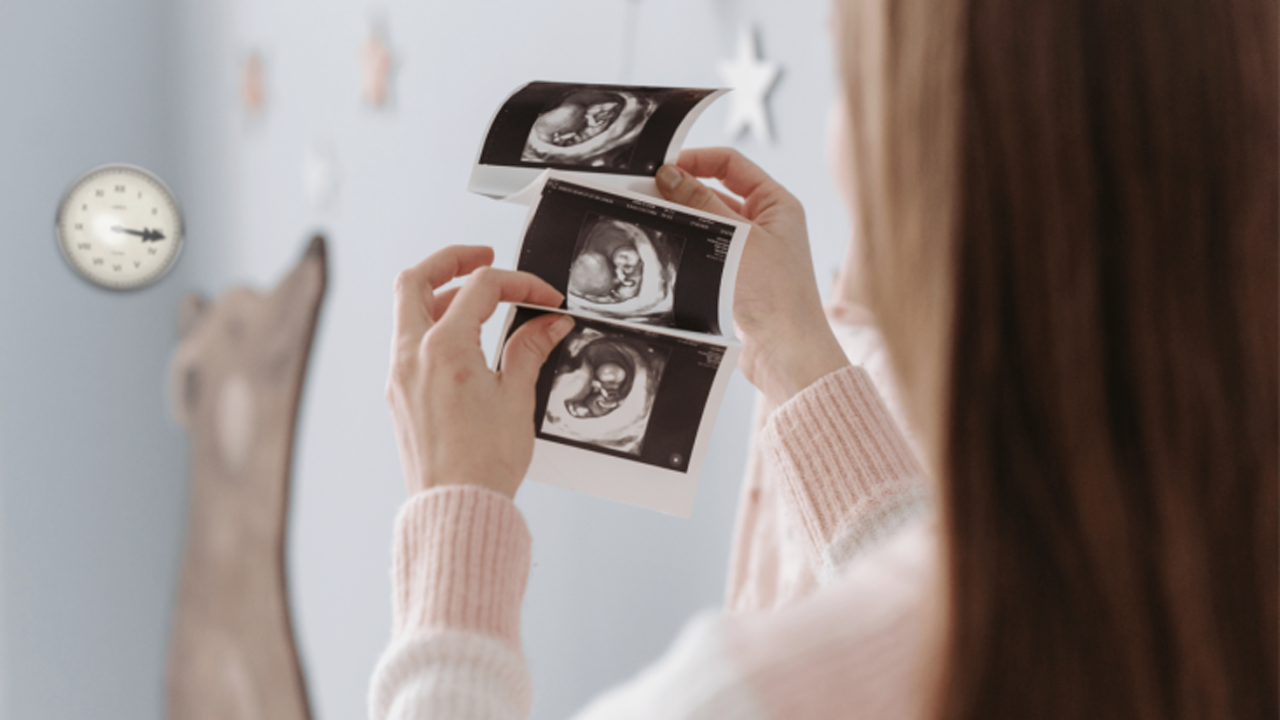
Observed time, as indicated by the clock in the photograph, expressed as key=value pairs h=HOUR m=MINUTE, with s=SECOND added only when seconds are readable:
h=3 m=16
